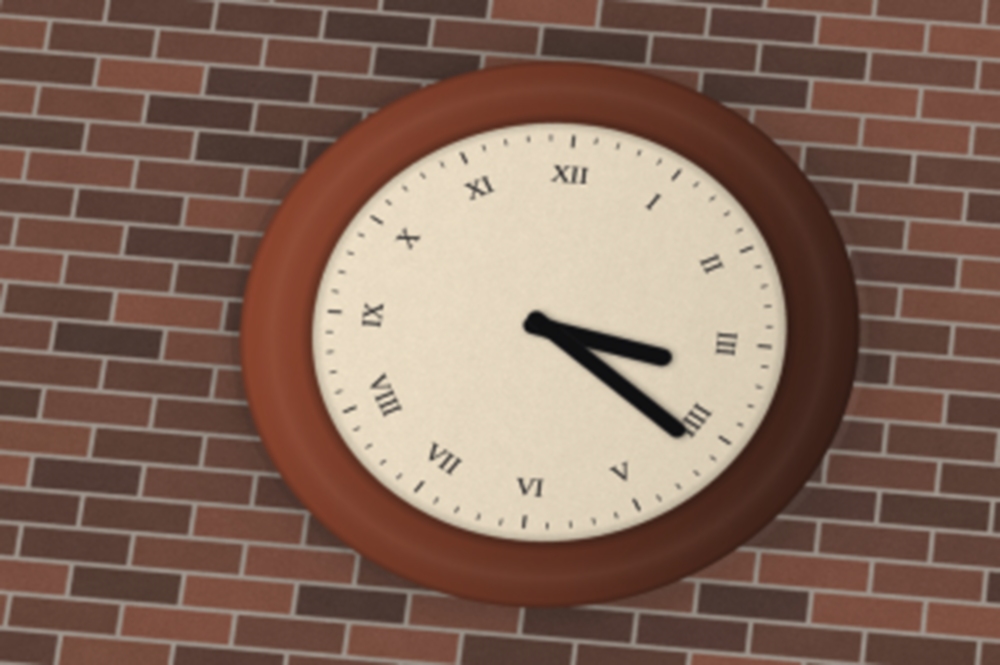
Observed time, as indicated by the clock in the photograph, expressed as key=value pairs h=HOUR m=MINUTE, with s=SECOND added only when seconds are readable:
h=3 m=21
